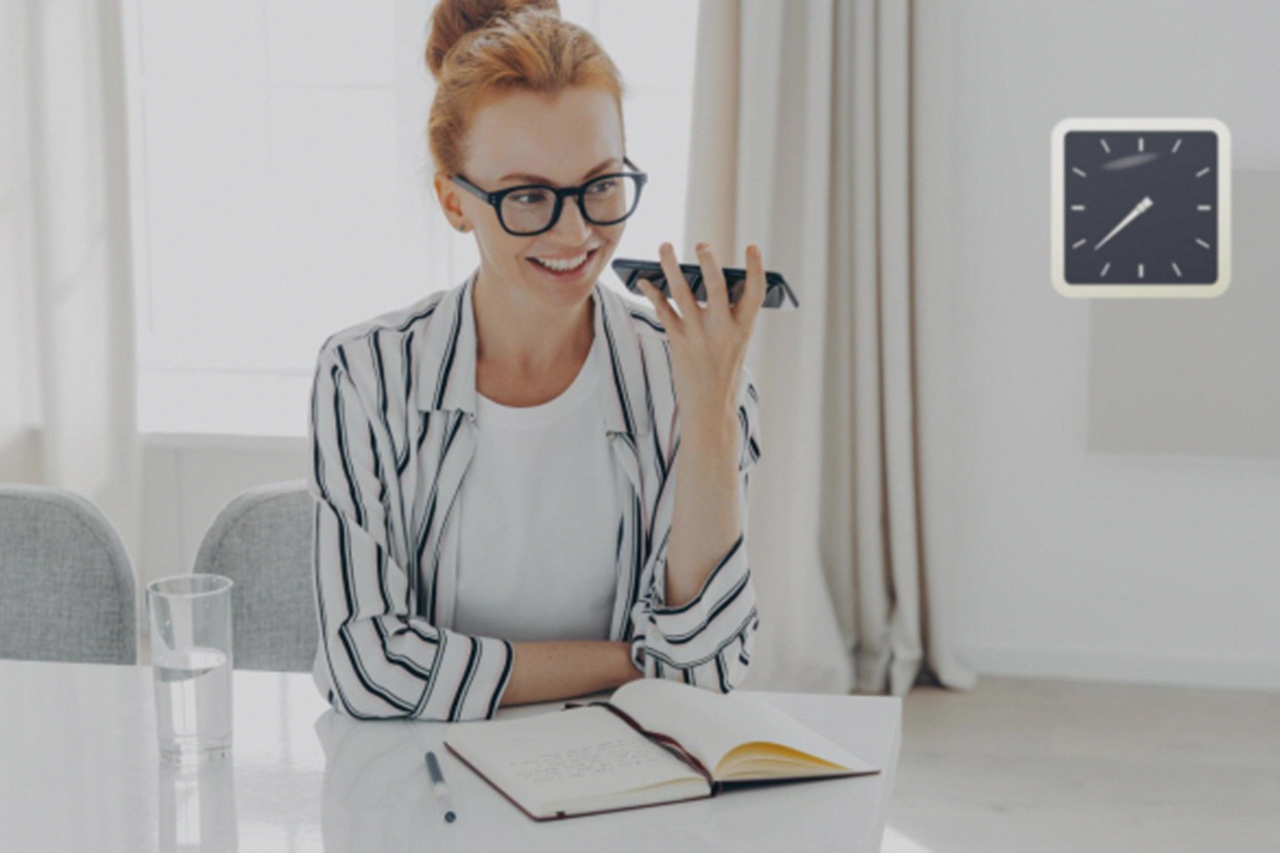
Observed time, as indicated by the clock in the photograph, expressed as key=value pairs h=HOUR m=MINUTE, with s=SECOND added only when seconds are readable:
h=7 m=38
